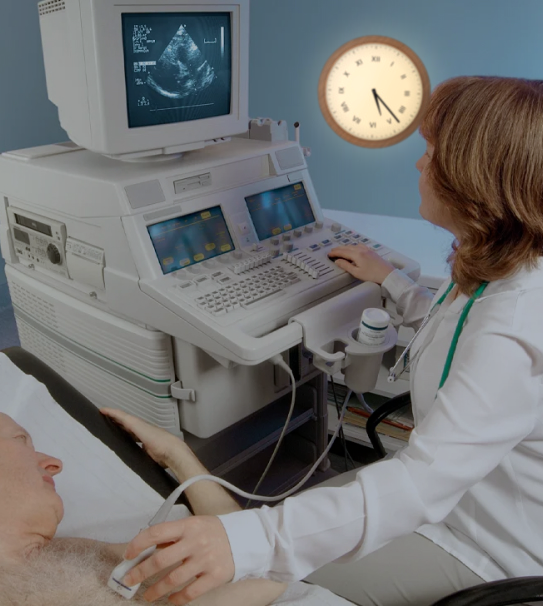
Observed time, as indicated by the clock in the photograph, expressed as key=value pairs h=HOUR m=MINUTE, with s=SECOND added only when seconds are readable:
h=5 m=23
